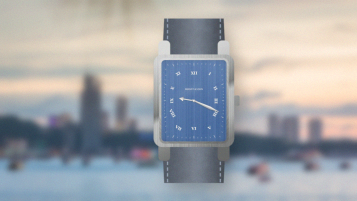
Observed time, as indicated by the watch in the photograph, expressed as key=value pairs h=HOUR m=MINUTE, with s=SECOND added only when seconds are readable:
h=9 m=19
